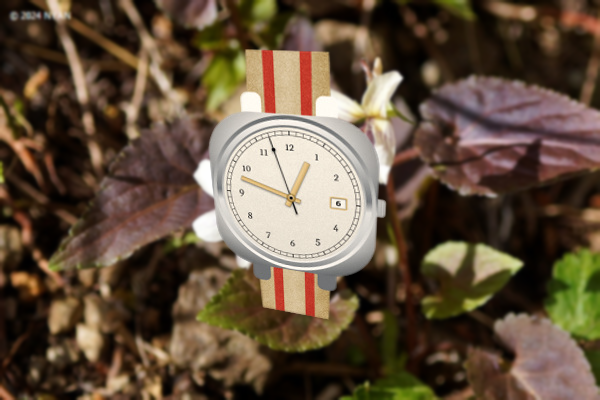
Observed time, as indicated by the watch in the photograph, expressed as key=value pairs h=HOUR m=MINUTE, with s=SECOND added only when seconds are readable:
h=12 m=47 s=57
